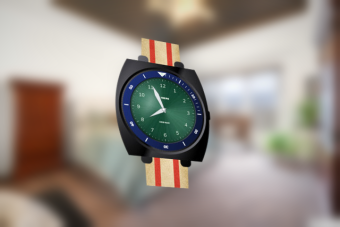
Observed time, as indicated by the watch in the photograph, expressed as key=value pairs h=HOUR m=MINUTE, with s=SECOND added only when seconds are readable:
h=7 m=56
